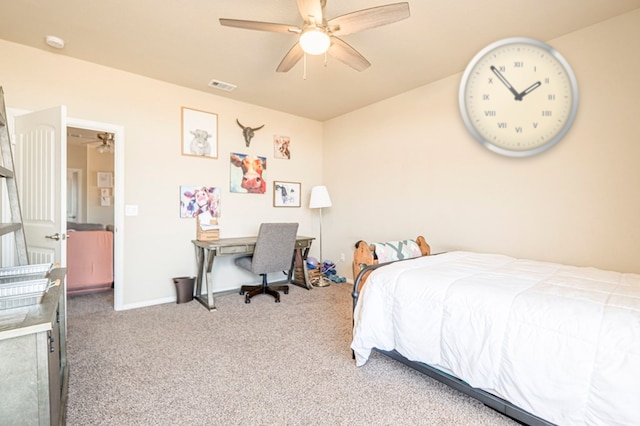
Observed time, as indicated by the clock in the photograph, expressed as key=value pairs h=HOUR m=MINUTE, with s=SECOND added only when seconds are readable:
h=1 m=53
